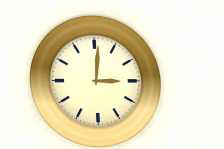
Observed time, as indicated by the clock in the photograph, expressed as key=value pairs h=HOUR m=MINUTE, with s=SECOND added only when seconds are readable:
h=3 m=1
